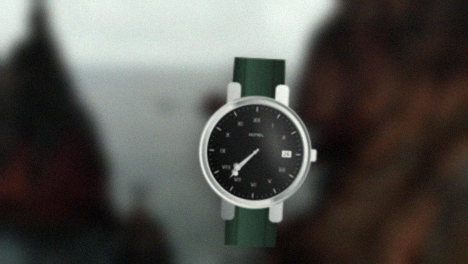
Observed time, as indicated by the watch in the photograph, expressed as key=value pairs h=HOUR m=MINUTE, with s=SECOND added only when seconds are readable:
h=7 m=37
